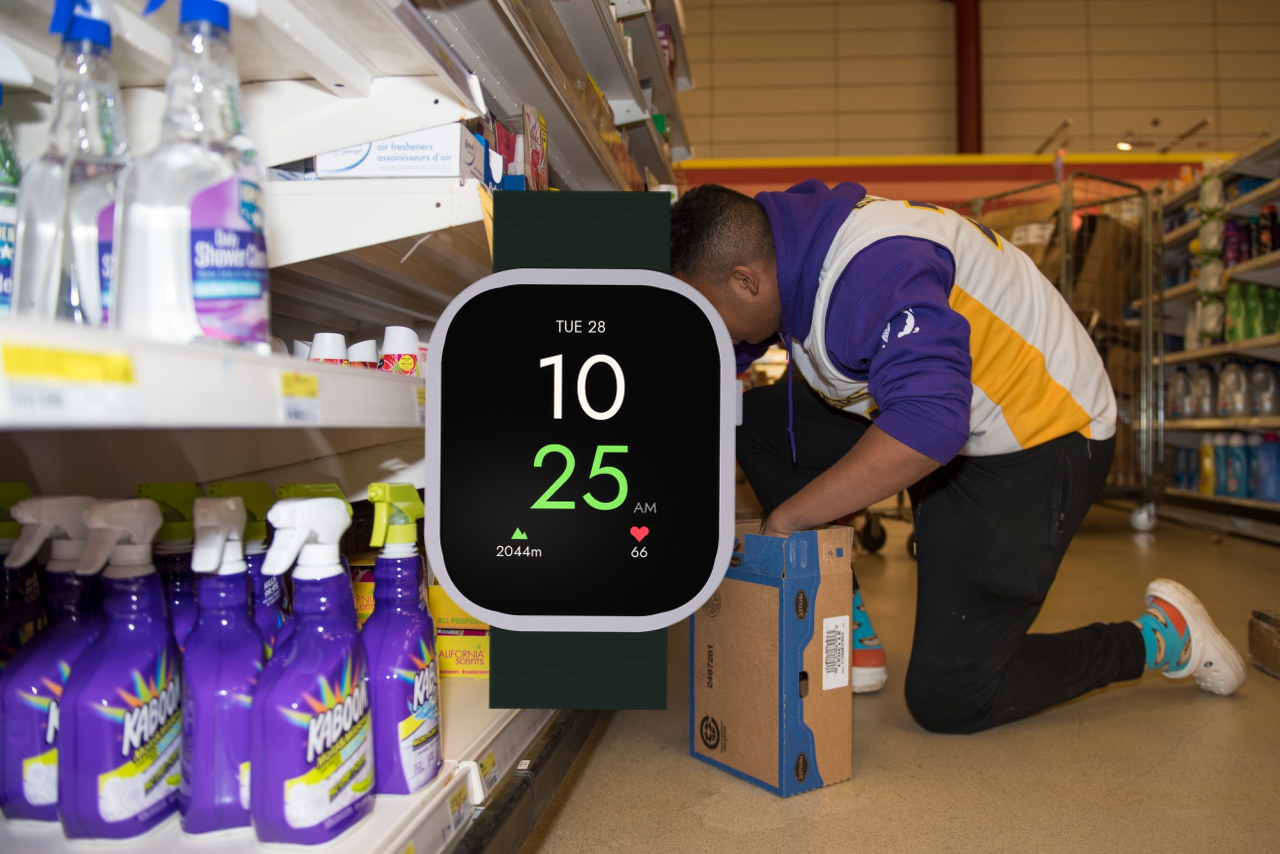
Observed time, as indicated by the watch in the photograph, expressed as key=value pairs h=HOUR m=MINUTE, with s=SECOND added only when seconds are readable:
h=10 m=25
